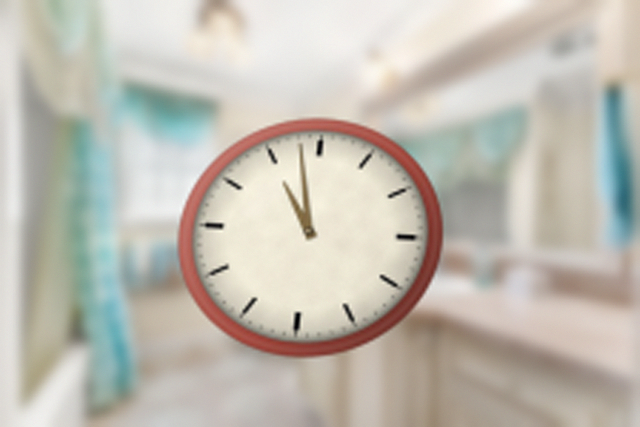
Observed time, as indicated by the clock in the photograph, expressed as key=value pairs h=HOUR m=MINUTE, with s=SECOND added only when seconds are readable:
h=10 m=58
